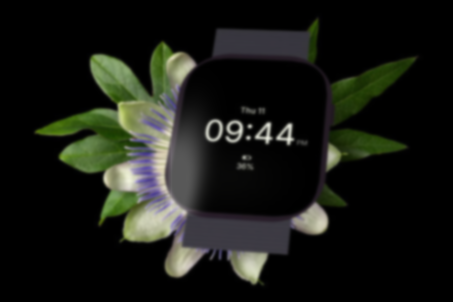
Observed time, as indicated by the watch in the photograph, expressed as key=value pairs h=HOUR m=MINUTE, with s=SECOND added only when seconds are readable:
h=9 m=44
